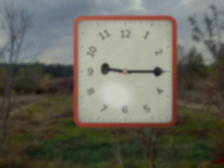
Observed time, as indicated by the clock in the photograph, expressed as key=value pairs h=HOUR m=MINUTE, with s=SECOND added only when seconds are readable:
h=9 m=15
